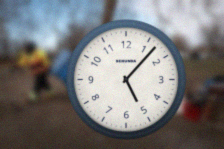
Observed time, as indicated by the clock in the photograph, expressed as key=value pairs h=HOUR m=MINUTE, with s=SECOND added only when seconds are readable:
h=5 m=7
